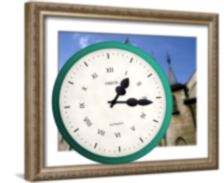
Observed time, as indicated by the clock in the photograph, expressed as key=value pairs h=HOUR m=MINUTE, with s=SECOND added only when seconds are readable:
h=1 m=16
